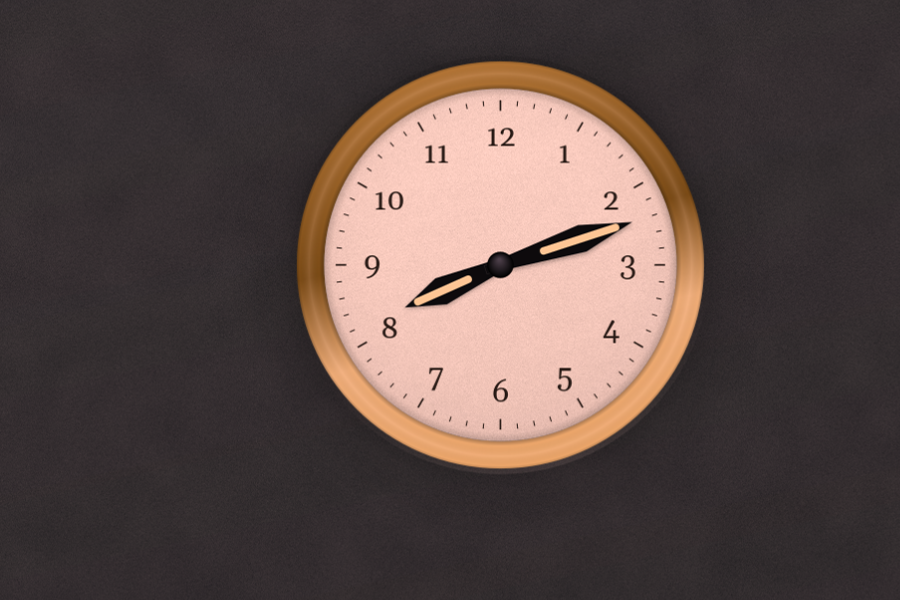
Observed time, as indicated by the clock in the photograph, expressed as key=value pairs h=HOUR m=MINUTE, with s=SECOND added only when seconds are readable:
h=8 m=12
